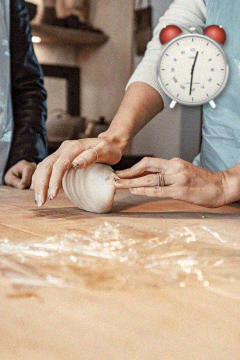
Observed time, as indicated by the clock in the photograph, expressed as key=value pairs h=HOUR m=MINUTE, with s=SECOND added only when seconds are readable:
h=12 m=31
